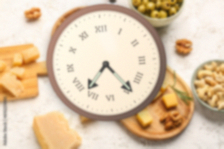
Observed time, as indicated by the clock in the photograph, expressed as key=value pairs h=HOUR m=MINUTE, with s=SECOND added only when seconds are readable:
h=7 m=24
